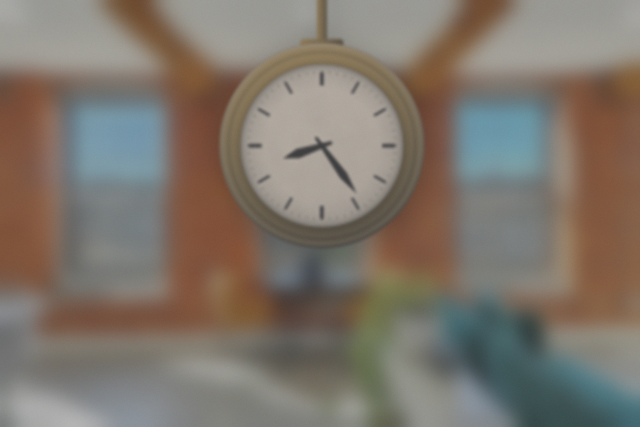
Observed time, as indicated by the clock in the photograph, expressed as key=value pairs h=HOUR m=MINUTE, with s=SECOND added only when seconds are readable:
h=8 m=24
